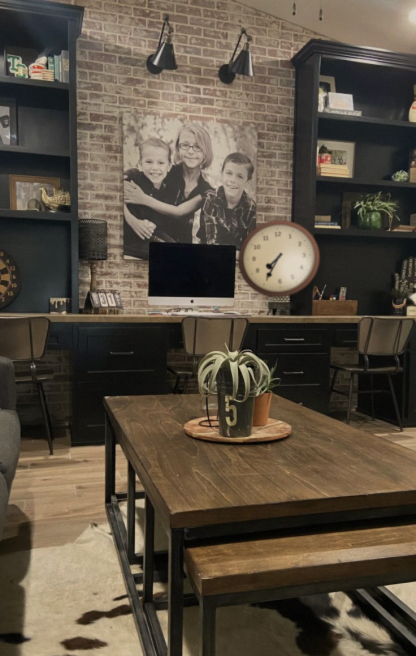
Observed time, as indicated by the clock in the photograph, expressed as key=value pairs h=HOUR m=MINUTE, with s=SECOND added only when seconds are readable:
h=7 m=35
